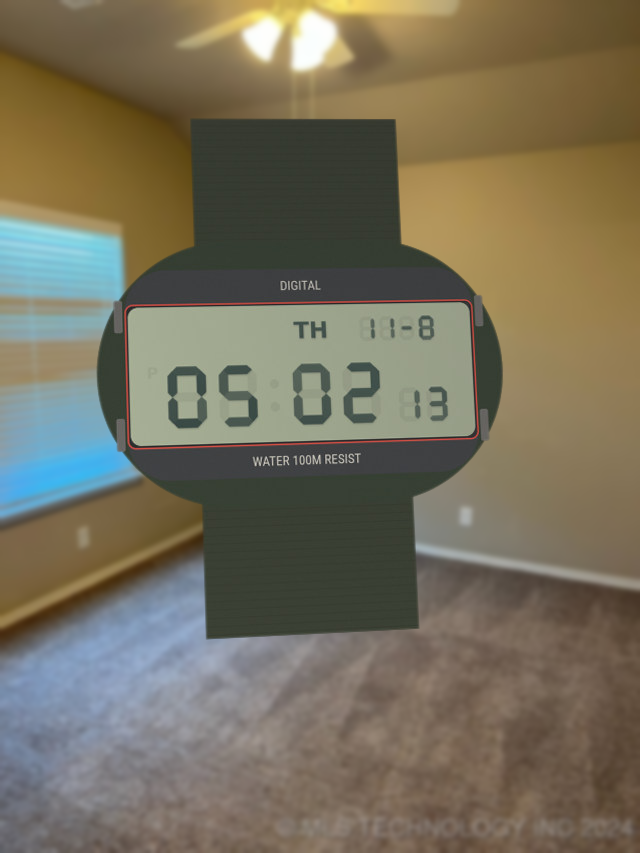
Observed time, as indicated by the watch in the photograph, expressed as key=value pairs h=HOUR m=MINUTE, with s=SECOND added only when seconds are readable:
h=5 m=2 s=13
